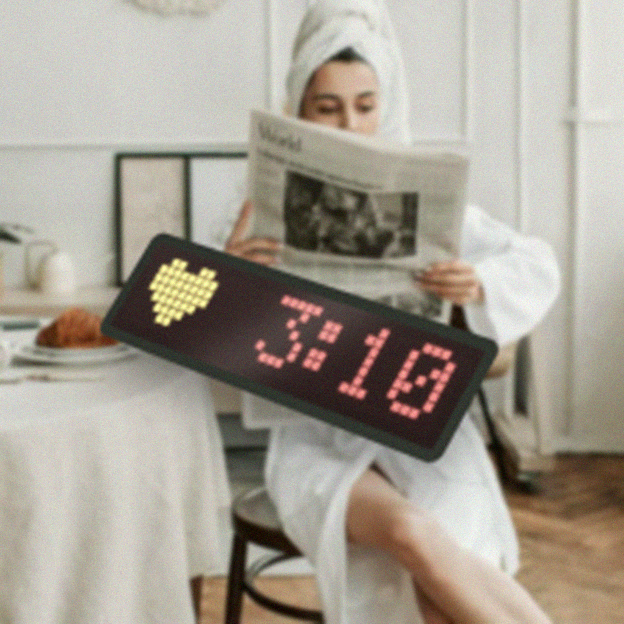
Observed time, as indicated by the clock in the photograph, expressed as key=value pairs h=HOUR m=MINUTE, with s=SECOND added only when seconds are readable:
h=3 m=10
